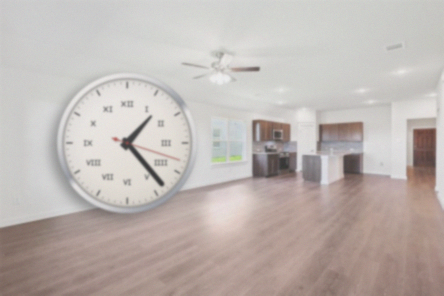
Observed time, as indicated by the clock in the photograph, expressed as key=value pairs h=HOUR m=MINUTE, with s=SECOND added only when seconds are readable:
h=1 m=23 s=18
